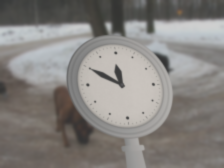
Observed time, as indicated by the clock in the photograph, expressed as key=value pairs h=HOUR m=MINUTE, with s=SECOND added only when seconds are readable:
h=11 m=50
